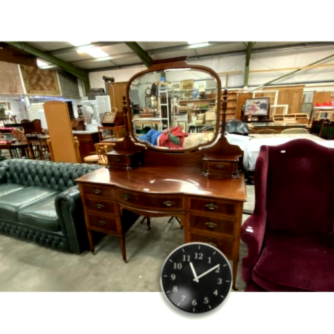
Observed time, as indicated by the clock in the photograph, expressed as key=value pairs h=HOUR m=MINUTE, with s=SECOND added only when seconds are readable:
h=11 m=9
